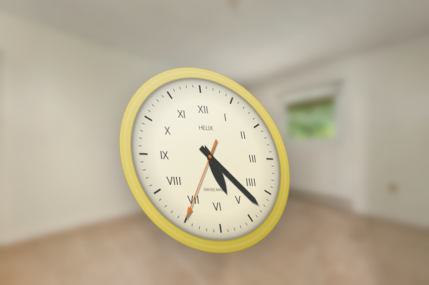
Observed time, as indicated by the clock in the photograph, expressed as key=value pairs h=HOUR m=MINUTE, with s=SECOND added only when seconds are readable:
h=5 m=22 s=35
